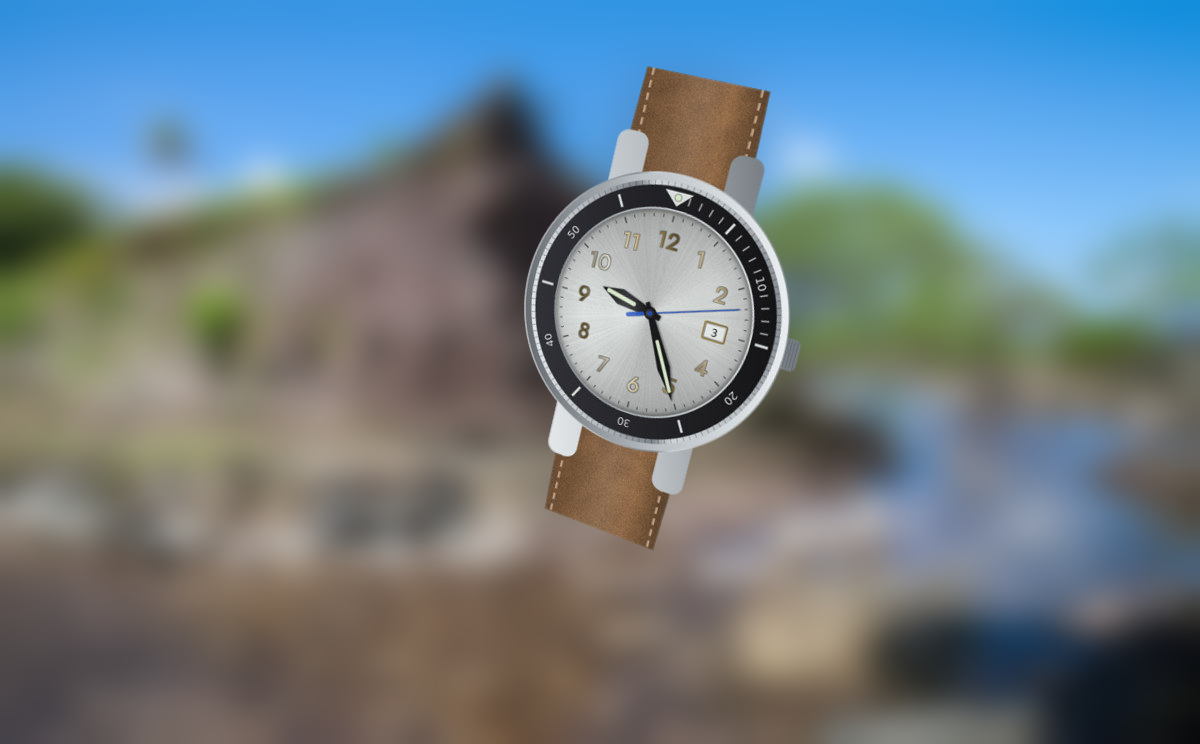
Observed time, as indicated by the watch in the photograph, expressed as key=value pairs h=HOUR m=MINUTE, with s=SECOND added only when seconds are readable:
h=9 m=25 s=12
